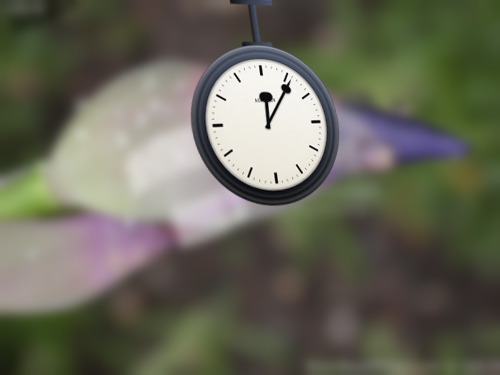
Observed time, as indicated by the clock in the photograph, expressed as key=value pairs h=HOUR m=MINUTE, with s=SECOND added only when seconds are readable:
h=12 m=6
